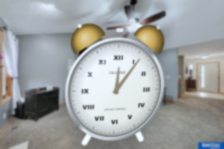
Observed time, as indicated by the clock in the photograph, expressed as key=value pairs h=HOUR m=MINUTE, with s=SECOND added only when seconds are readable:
h=12 m=6
